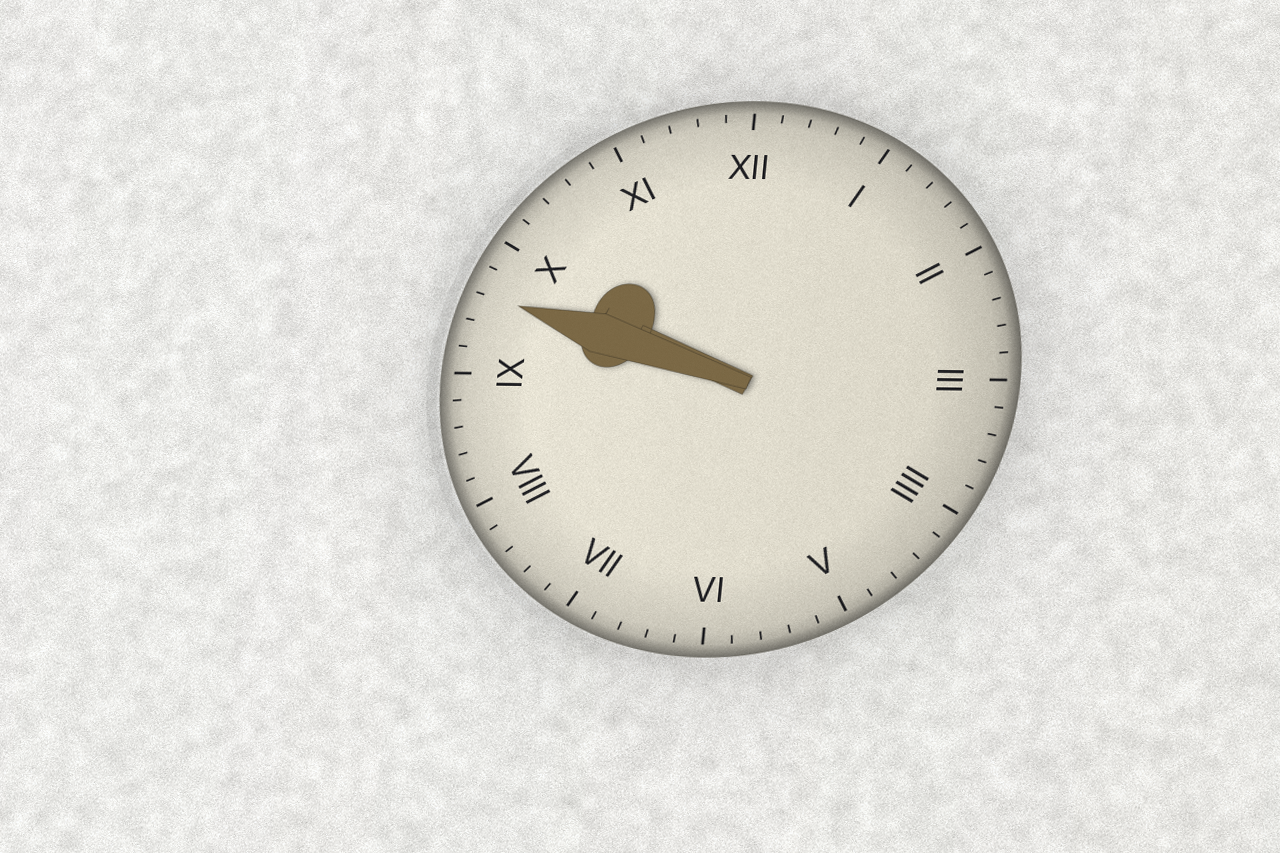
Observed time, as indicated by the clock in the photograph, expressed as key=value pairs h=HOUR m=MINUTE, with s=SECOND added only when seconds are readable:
h=9 m=48
